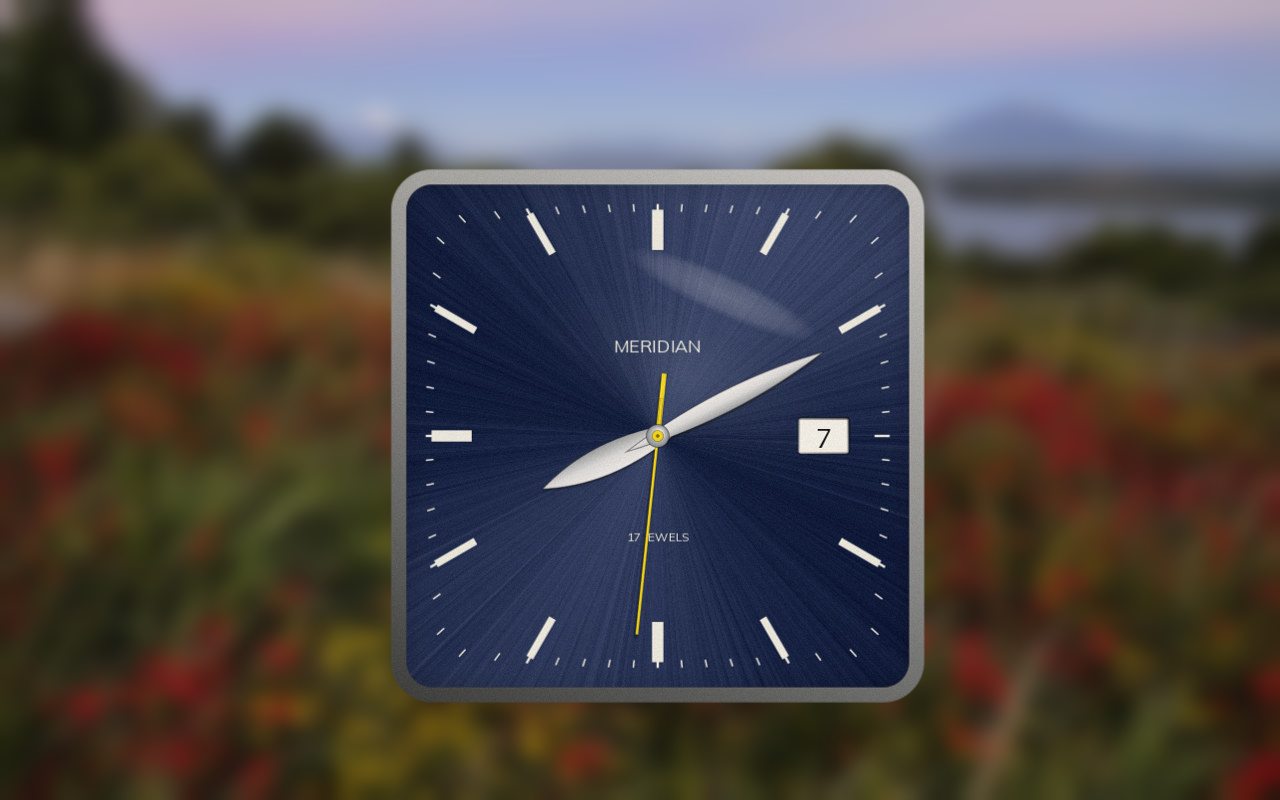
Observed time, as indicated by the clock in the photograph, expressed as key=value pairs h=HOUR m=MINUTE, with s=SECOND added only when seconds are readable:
h=8 m=10 s=31
